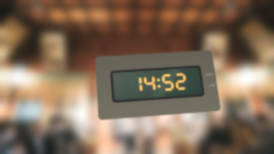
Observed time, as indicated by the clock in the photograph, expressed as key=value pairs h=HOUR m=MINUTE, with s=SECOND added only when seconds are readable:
h=14 m=52
